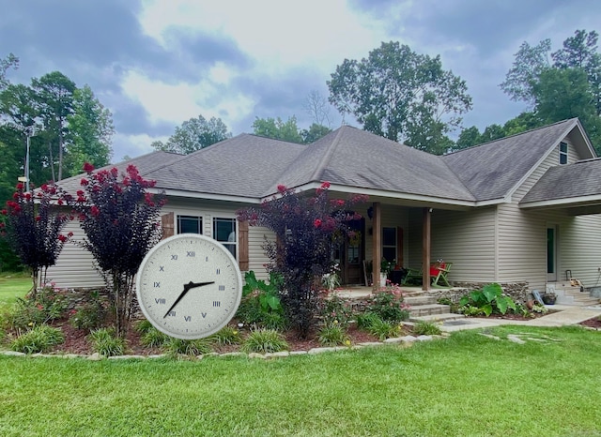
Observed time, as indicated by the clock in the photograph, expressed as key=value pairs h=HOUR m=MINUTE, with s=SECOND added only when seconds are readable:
h=2 m=36
